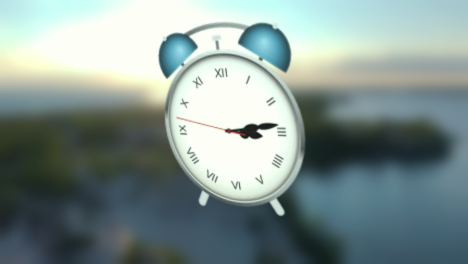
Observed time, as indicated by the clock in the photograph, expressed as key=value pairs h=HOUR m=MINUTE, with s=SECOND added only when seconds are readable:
h=3 m=13 s=47
